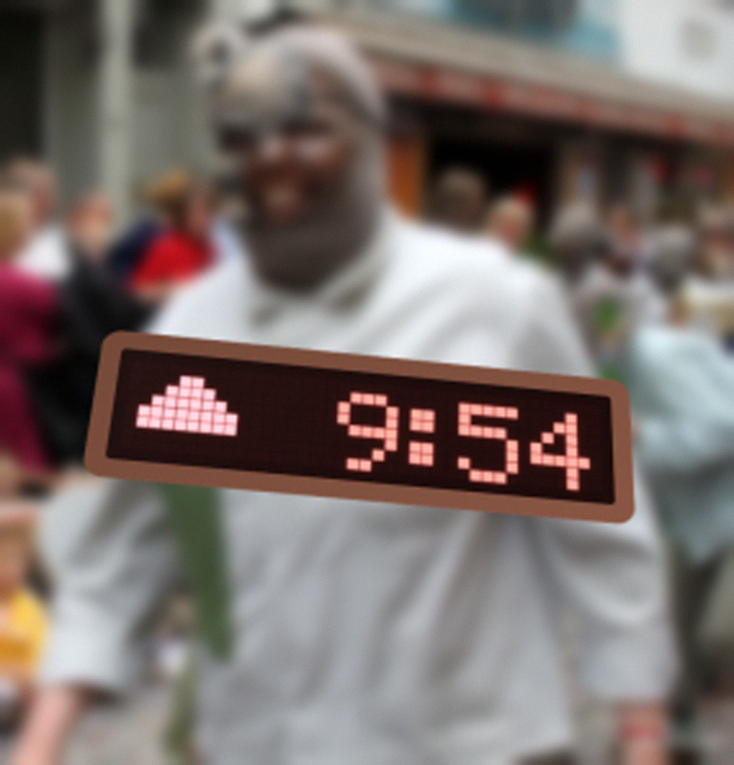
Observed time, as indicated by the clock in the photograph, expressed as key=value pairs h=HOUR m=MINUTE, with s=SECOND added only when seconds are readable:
h=9 m=54
